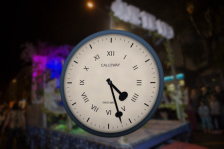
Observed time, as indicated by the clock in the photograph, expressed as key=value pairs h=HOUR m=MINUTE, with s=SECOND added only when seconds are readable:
h=4 m=27
